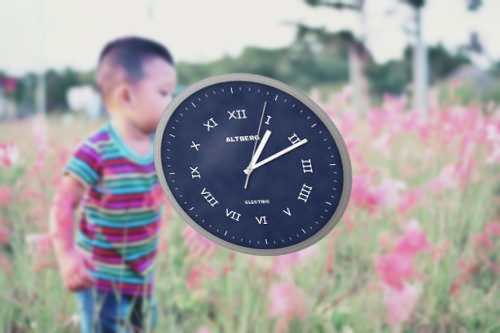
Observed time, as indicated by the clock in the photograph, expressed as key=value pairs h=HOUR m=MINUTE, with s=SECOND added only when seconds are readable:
h=1 m=11 s=4
